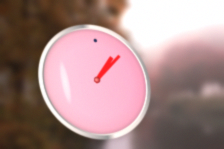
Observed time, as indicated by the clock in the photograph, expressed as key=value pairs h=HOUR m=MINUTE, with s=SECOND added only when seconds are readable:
h=1 m=7
